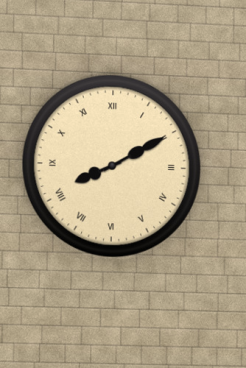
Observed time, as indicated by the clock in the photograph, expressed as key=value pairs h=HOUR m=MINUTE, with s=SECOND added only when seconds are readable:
h=8 m=10
